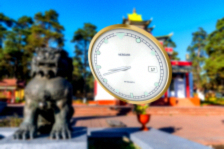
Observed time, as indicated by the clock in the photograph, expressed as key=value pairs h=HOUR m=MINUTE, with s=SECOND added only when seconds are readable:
h=8 m=42
